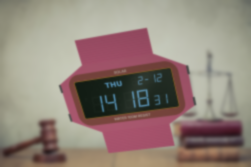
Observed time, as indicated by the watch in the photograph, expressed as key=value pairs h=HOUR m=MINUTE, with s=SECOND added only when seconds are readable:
h=14 m=18
